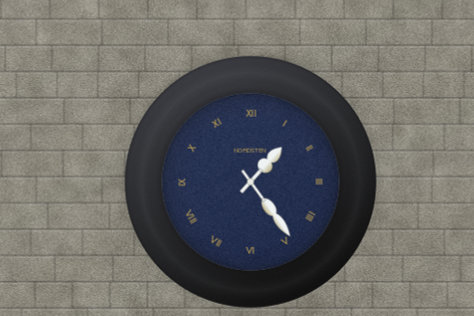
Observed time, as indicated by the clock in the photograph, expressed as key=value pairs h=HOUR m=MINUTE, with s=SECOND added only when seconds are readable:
h=1 m=24
